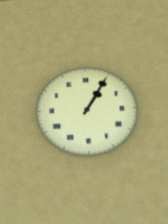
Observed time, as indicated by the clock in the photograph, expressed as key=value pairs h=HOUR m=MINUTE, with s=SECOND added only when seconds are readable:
h=1 m=5
